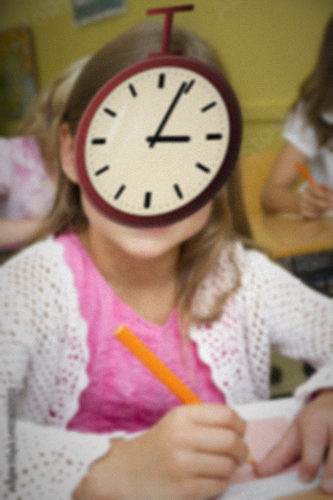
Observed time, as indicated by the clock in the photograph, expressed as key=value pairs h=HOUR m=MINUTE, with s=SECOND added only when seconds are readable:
h=3 m=4
